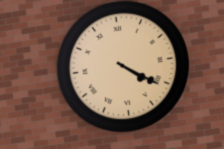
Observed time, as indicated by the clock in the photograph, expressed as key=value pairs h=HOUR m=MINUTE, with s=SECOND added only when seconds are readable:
h=4 m=21
